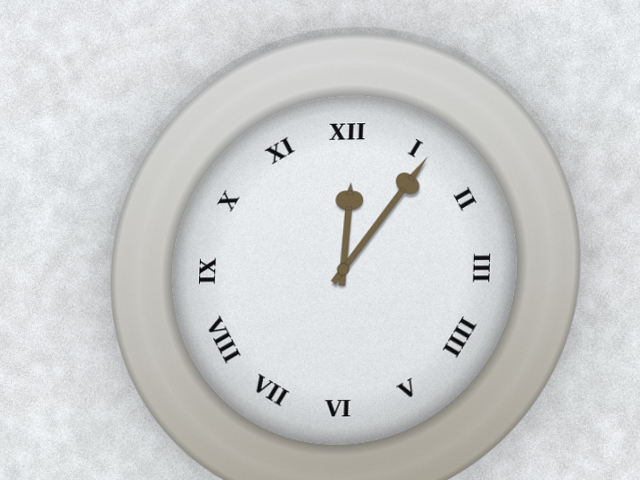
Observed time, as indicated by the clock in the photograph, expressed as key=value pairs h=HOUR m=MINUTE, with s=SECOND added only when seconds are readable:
h=12 m=6
